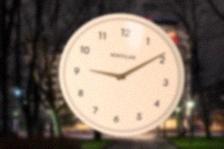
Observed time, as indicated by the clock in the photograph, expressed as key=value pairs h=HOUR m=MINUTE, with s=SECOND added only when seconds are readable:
h=9 m=9
